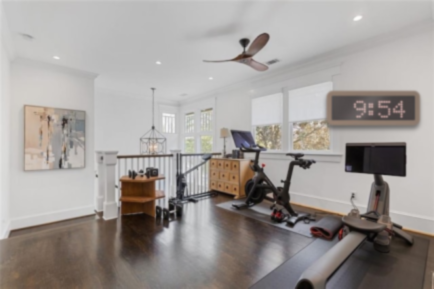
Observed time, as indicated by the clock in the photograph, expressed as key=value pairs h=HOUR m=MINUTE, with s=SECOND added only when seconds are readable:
h=9 m=54
